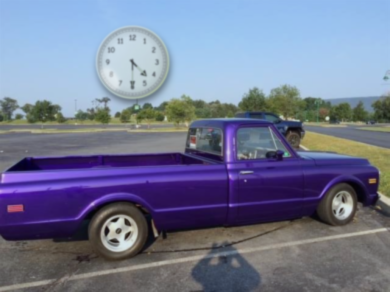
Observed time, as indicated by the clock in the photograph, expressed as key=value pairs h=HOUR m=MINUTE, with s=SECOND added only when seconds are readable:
h=4 m=30
